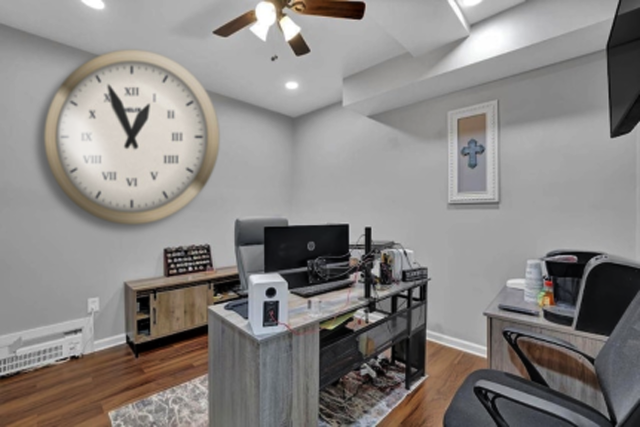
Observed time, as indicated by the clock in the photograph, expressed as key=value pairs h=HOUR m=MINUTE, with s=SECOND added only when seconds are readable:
h=12 m=56
